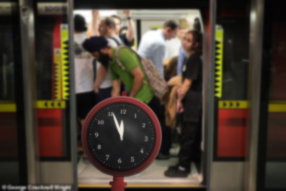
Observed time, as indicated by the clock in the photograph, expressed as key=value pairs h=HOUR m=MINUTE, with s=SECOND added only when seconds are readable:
h=11 m=56
